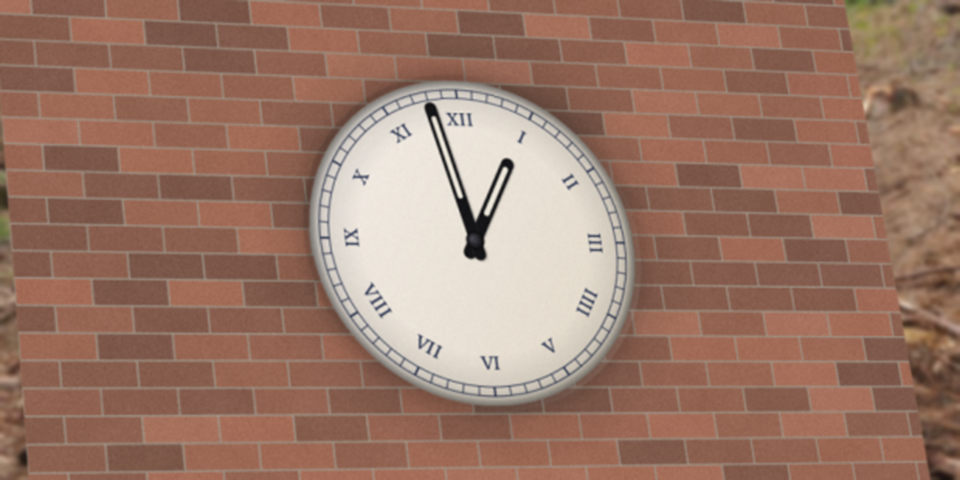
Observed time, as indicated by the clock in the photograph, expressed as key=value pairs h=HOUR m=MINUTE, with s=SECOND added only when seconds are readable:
h=12 m=58
